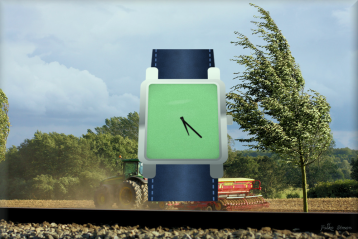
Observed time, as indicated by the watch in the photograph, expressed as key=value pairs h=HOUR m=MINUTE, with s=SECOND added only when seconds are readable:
h=5 m=23
